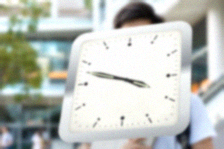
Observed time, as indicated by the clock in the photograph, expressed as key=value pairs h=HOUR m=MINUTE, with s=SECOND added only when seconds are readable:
h=3 m=48
